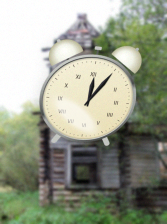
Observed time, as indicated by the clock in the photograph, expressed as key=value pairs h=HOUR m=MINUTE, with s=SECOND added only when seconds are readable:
h=12 m=5
